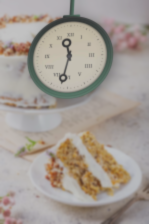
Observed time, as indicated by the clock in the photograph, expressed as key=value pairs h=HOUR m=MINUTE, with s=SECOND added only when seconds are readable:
h=11 m=32
